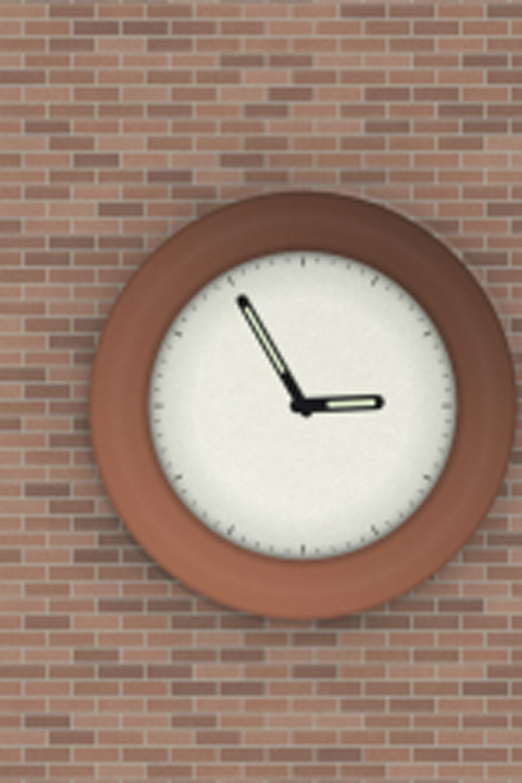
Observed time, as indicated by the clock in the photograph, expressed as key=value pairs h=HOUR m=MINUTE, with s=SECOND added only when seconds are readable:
h=2 m=55
